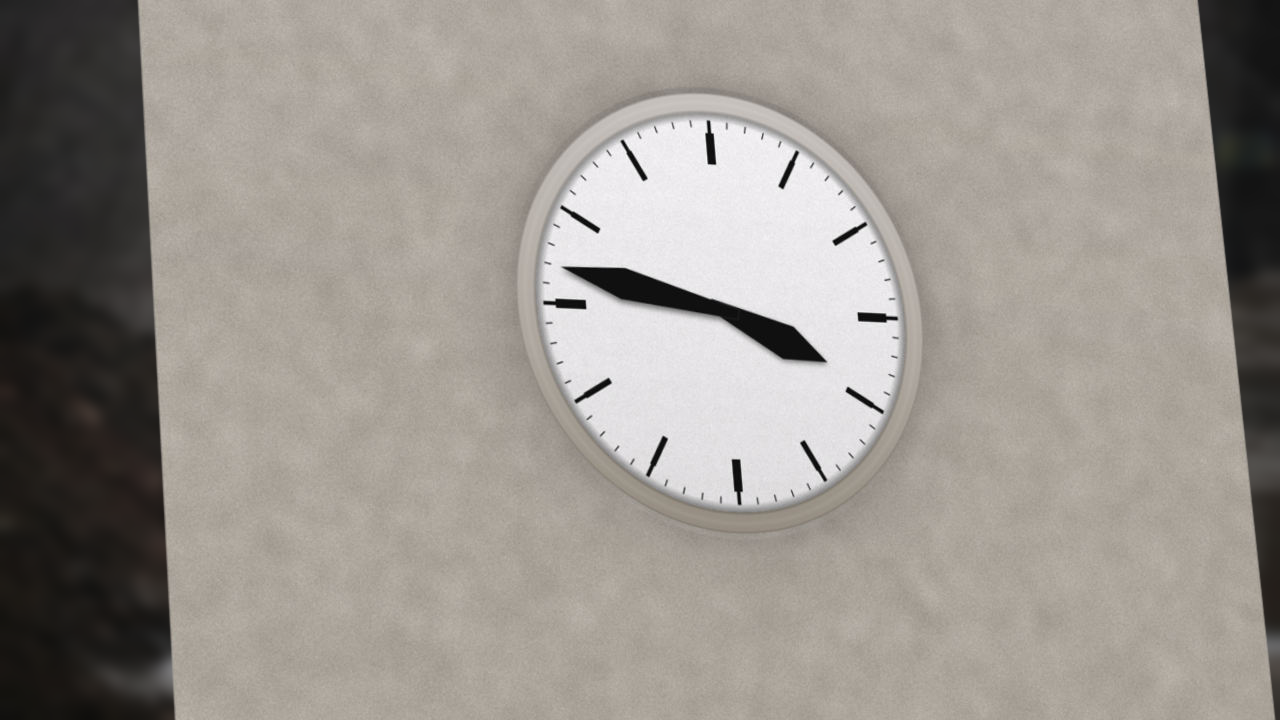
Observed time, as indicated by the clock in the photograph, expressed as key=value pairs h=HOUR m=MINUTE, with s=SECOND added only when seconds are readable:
h=3 m=47
